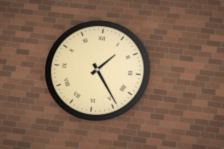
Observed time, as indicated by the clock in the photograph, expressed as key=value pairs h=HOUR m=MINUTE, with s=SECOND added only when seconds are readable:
h=1 m=24
